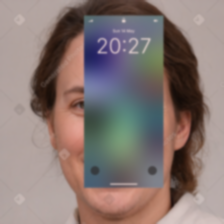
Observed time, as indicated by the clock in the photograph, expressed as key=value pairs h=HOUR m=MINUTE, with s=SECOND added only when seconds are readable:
h=20 m=27
